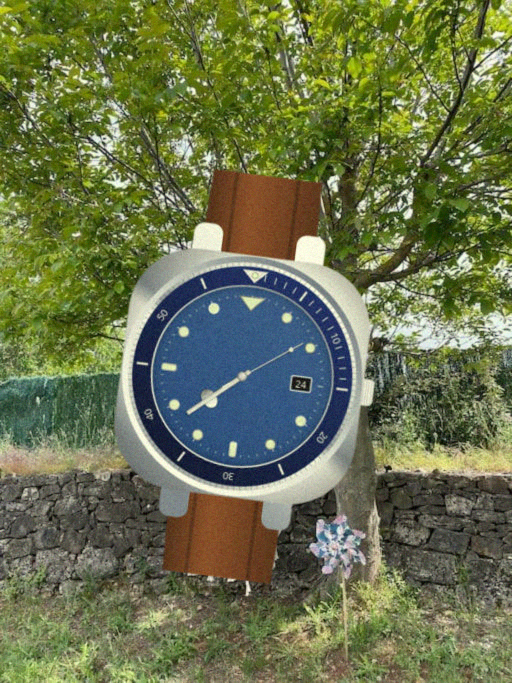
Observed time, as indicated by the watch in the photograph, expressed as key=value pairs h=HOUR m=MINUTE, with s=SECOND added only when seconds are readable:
h=7 m=38 s=9
